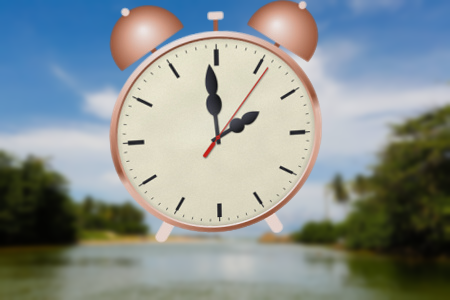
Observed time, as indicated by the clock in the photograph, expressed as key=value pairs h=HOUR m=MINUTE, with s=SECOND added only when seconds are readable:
h=1 m=59 s=6
